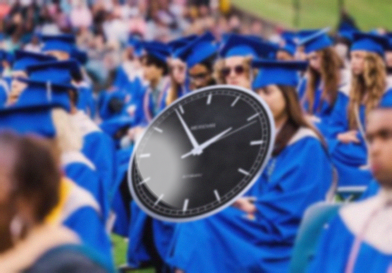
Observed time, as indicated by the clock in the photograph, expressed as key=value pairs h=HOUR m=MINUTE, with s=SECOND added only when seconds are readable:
h=1 m=54 s=11
